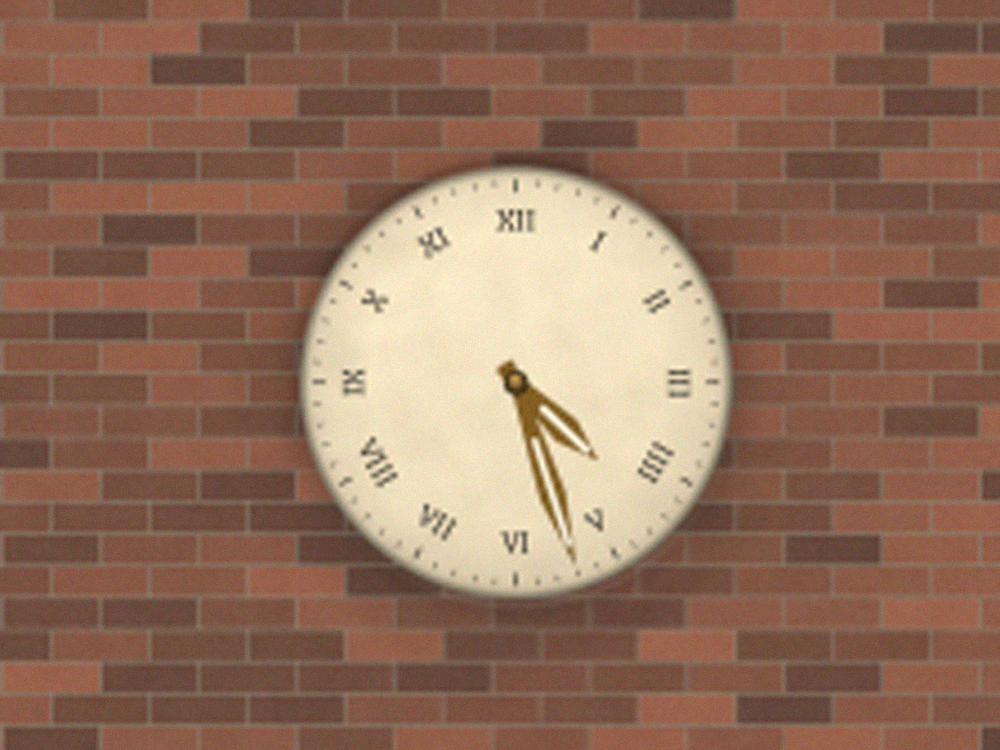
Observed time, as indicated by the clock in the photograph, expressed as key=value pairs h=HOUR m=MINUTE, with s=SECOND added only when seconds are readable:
h=4 m=27
